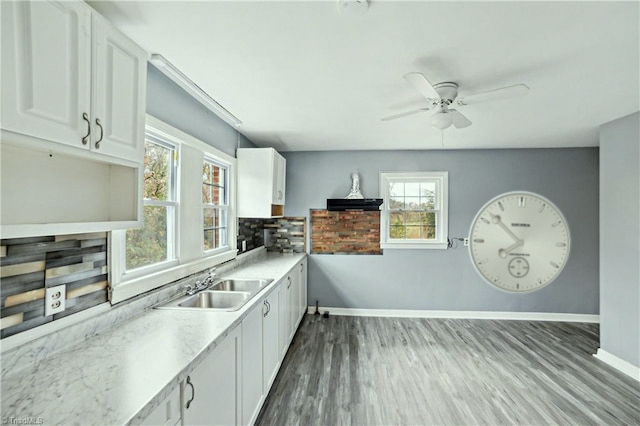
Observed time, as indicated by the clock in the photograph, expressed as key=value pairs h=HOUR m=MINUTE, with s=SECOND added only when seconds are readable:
h=7 m=52
